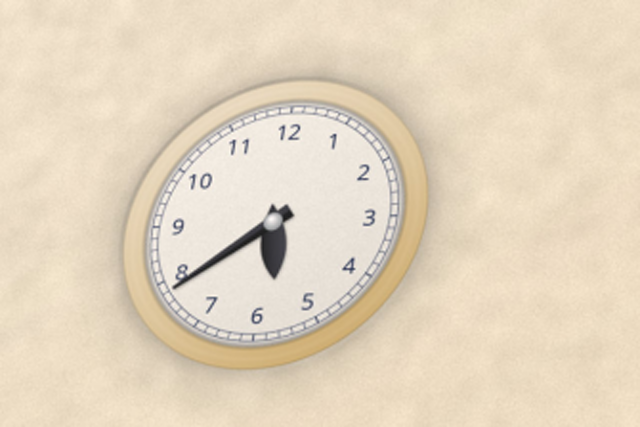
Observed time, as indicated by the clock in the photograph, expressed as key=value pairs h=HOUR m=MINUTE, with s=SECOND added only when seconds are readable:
h=5 m=39
